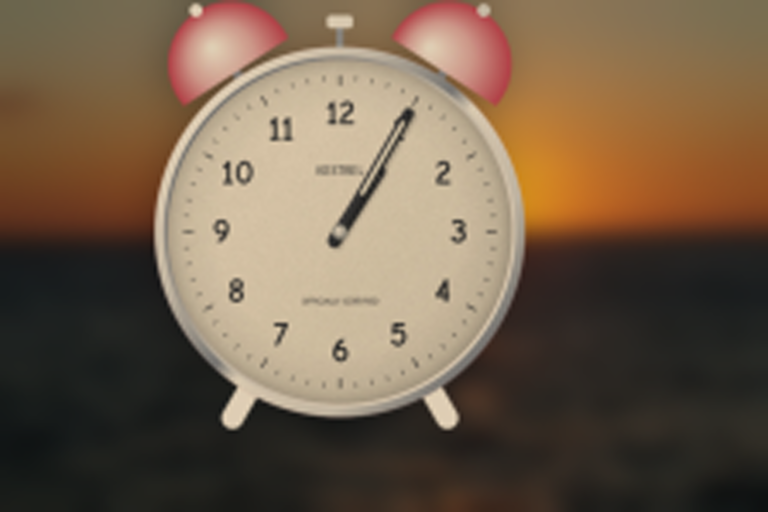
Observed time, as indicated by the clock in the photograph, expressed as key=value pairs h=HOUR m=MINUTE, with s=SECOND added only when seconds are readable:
h=1 m=5
